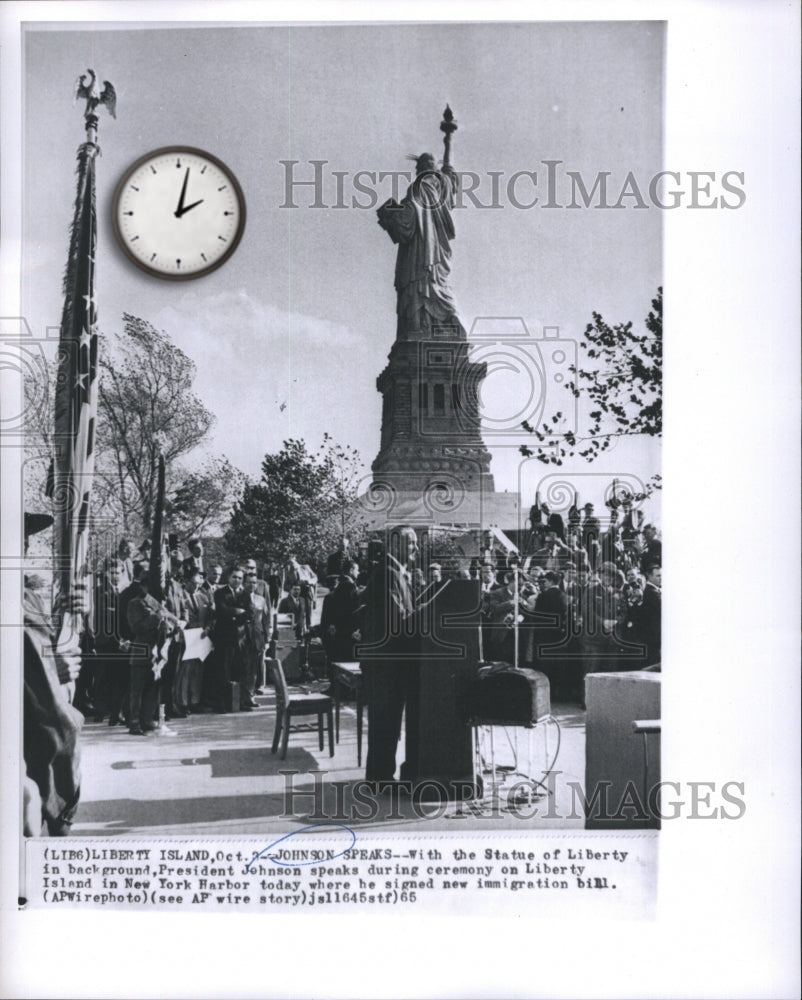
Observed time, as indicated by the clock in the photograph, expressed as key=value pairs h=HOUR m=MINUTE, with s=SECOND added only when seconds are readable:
h=2 m=2
